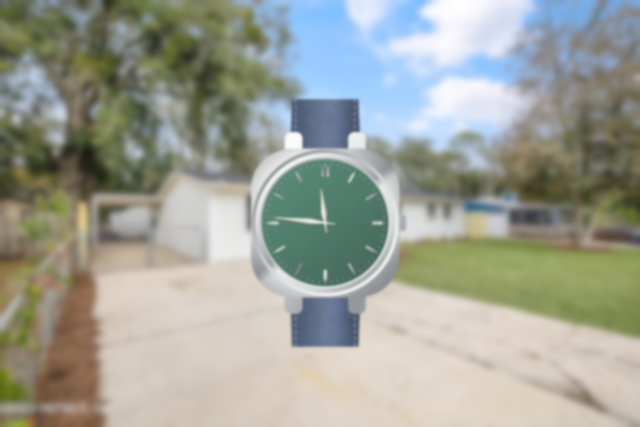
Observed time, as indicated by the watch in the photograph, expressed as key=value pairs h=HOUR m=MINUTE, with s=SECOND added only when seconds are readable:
h=11 m=46
